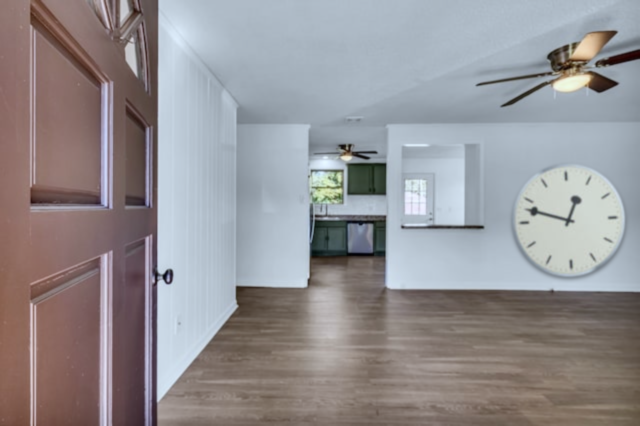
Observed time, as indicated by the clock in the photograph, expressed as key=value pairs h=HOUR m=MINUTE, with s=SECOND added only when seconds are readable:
h=12 m=48
